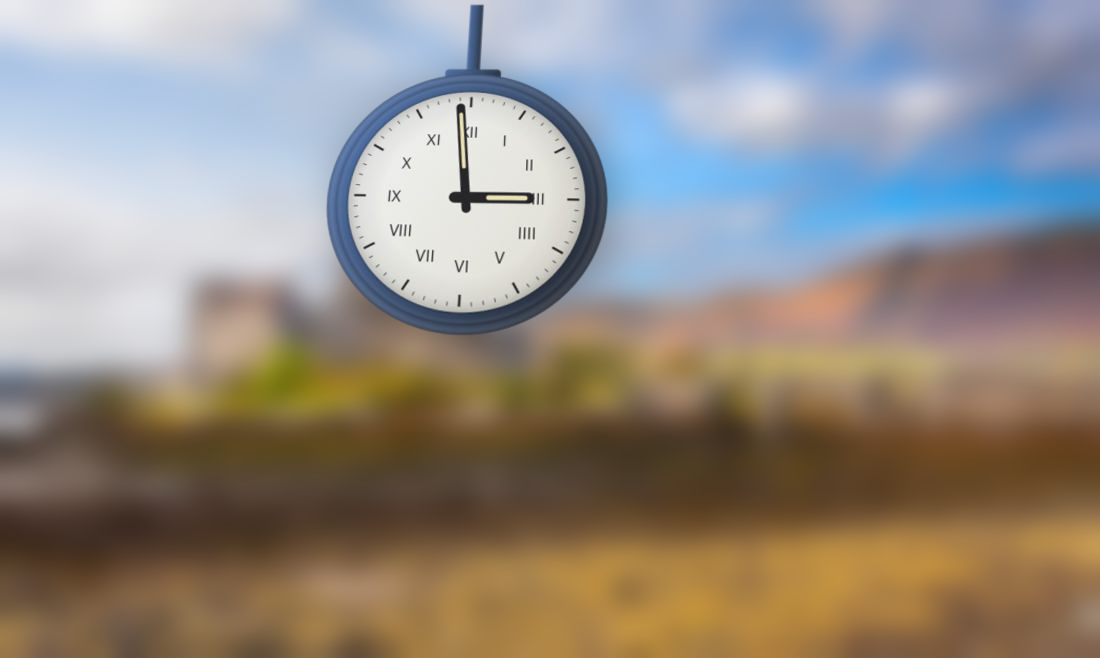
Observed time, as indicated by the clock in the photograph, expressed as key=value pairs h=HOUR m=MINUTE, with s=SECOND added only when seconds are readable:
h=2 m=59
